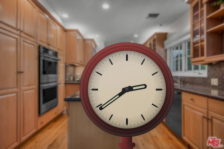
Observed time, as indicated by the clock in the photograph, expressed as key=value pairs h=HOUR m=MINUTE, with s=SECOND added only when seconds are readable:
h=2 m=39
